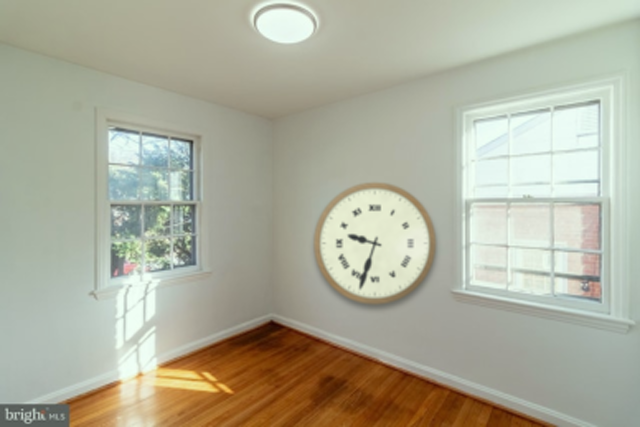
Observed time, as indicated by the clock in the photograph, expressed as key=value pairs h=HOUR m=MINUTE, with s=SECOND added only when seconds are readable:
h=9 m=33
